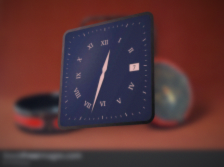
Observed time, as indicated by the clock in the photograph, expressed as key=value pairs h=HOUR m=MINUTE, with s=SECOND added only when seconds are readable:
h=12 m=33
